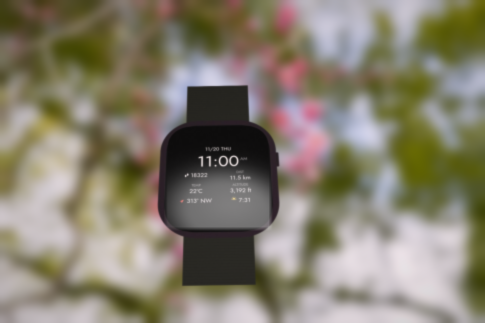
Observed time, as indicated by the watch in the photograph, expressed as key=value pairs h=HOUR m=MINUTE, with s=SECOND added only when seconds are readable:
h=11 m=0
